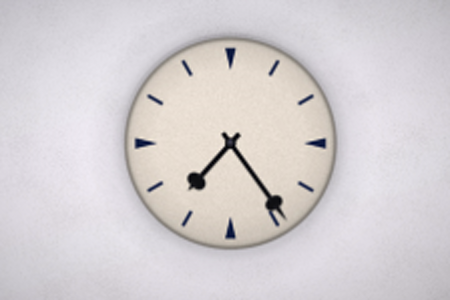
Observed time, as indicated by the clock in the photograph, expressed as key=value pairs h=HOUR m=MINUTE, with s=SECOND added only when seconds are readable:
h=7 m=24
